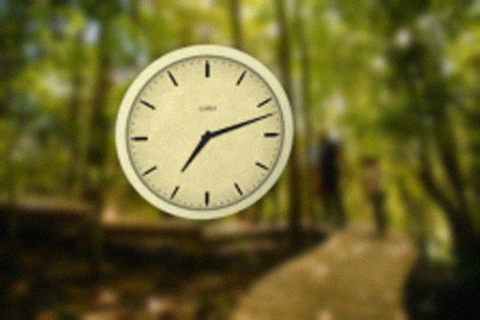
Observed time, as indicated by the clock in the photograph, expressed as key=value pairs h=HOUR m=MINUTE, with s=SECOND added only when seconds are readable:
h=7 m=12
